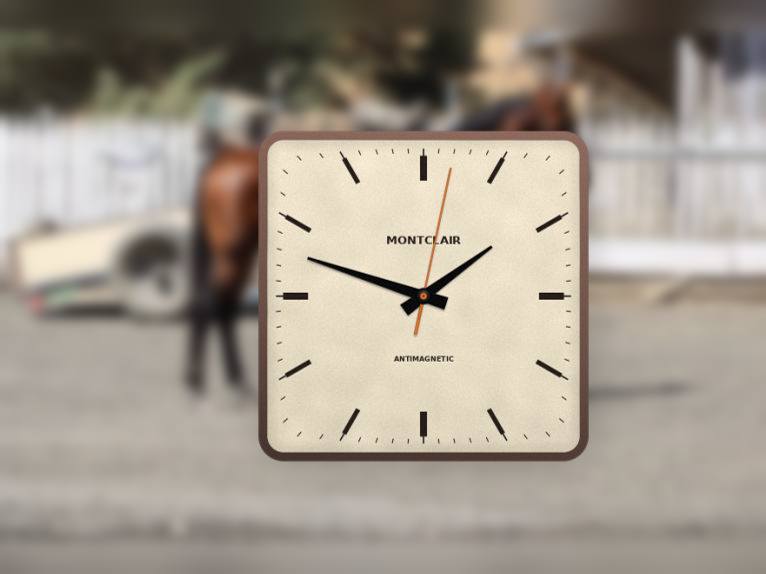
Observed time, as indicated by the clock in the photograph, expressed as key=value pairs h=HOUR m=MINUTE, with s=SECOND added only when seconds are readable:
h=1 m=48 s=2
